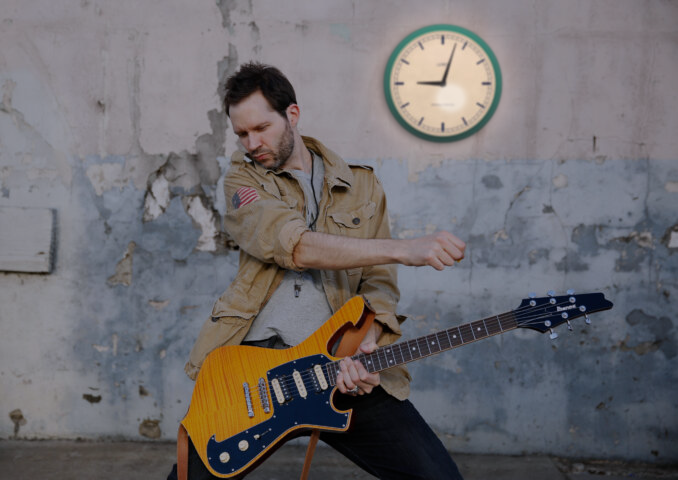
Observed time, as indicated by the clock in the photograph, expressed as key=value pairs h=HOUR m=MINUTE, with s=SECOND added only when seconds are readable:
h=9 m=3
